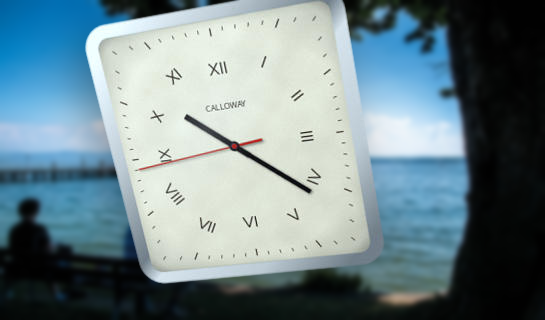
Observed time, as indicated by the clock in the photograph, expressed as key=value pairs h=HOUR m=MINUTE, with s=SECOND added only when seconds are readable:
h=10 m=21 s=44
